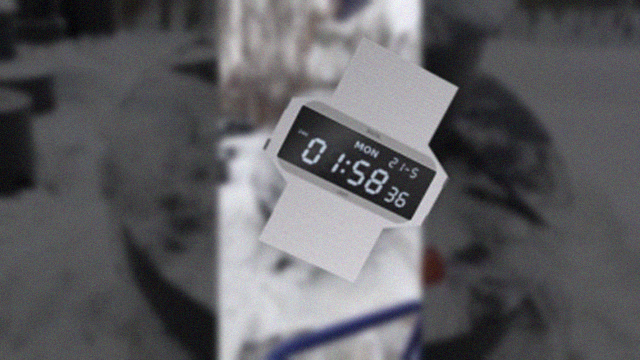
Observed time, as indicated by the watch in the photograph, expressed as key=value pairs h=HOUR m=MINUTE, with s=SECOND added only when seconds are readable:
h=1 m=58 s=36
